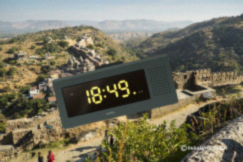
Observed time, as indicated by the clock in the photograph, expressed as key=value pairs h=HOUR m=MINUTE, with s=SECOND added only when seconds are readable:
h=18 m=49
